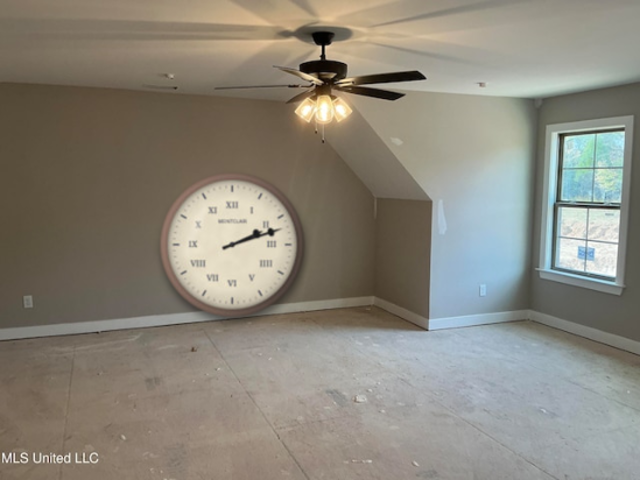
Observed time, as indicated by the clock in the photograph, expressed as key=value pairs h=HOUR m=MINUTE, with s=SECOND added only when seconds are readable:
h=2 m=12
